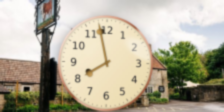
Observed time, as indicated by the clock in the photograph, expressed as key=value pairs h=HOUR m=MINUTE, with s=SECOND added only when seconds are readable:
h=7 m=58
